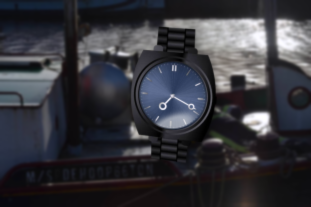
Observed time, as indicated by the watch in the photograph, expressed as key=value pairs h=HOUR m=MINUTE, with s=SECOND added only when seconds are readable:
h=7 m=19
